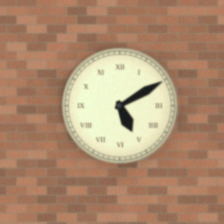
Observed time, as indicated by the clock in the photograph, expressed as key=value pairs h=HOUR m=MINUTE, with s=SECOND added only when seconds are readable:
h=5 m=10
